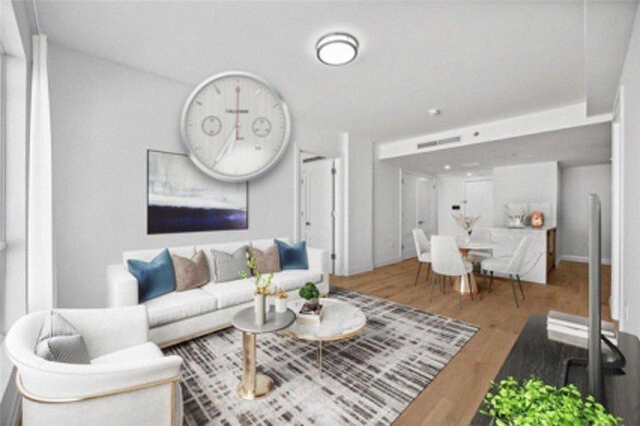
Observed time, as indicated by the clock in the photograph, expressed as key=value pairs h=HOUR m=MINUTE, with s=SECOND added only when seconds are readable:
h=6 m=35
